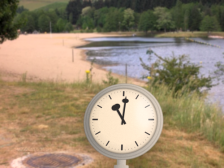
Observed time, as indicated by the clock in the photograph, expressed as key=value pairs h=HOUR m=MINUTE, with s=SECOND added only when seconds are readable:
h=11 m=1
